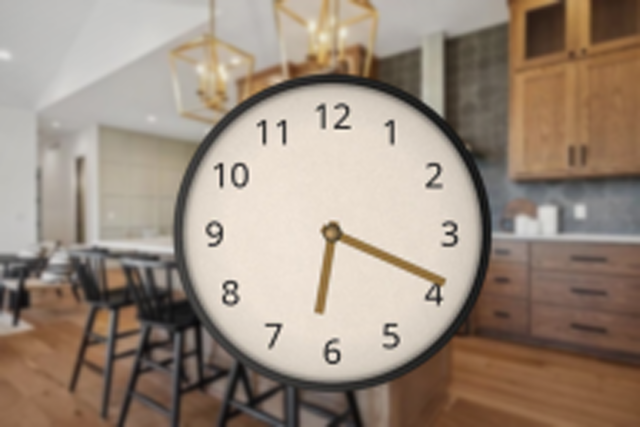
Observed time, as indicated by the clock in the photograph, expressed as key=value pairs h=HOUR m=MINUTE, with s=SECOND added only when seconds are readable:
h=6 m=19
